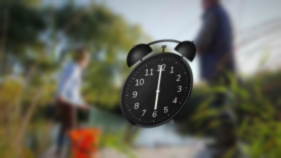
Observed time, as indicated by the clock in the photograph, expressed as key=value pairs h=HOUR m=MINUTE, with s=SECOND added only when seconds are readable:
h=6 m=0
